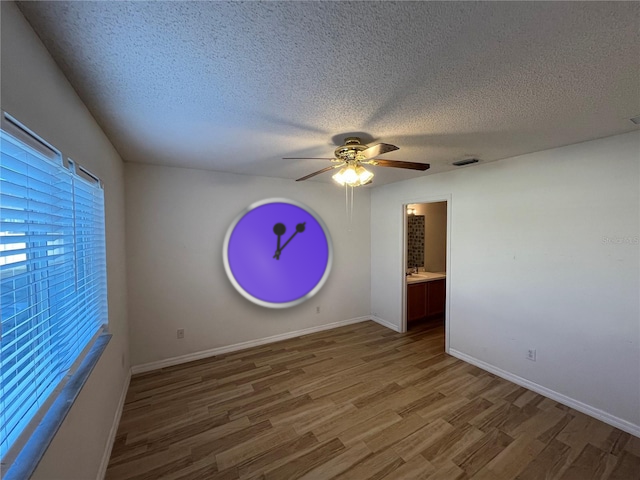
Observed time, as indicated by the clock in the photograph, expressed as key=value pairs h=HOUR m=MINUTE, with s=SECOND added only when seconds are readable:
h=12 m=7
